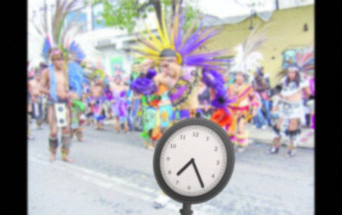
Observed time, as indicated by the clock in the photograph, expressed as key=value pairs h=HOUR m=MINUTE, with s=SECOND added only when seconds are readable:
h=7 m=25
